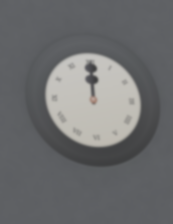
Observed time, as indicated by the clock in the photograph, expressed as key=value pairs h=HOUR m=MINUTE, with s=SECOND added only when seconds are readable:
h=12 m=0
